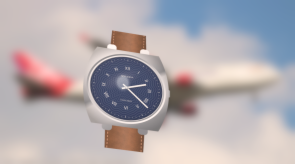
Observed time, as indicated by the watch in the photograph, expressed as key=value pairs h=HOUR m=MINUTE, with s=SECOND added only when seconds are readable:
h=2 m=22
